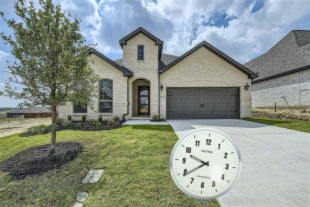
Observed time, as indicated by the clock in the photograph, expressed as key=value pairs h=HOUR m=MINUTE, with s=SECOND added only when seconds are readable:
h=9 m=39
